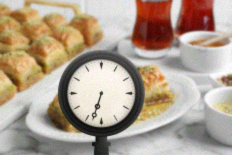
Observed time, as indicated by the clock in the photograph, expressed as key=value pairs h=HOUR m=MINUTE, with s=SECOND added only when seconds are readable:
h=6 m=33
